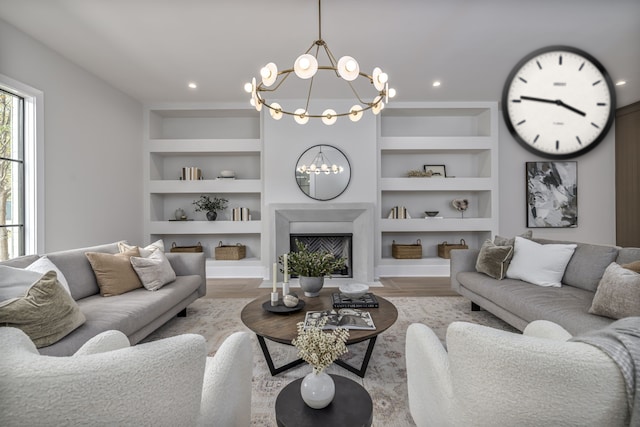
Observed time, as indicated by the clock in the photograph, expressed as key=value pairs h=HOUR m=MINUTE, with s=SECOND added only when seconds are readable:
h=3 m=46
